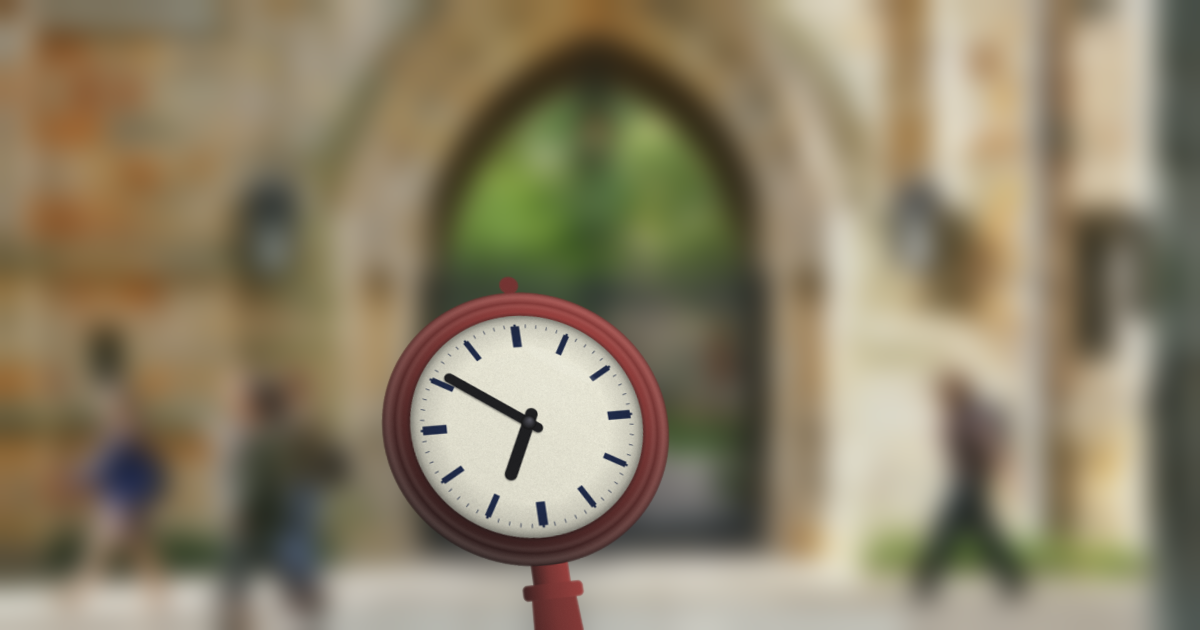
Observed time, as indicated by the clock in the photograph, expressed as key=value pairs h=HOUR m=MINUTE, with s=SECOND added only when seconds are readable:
h=6 m=51
